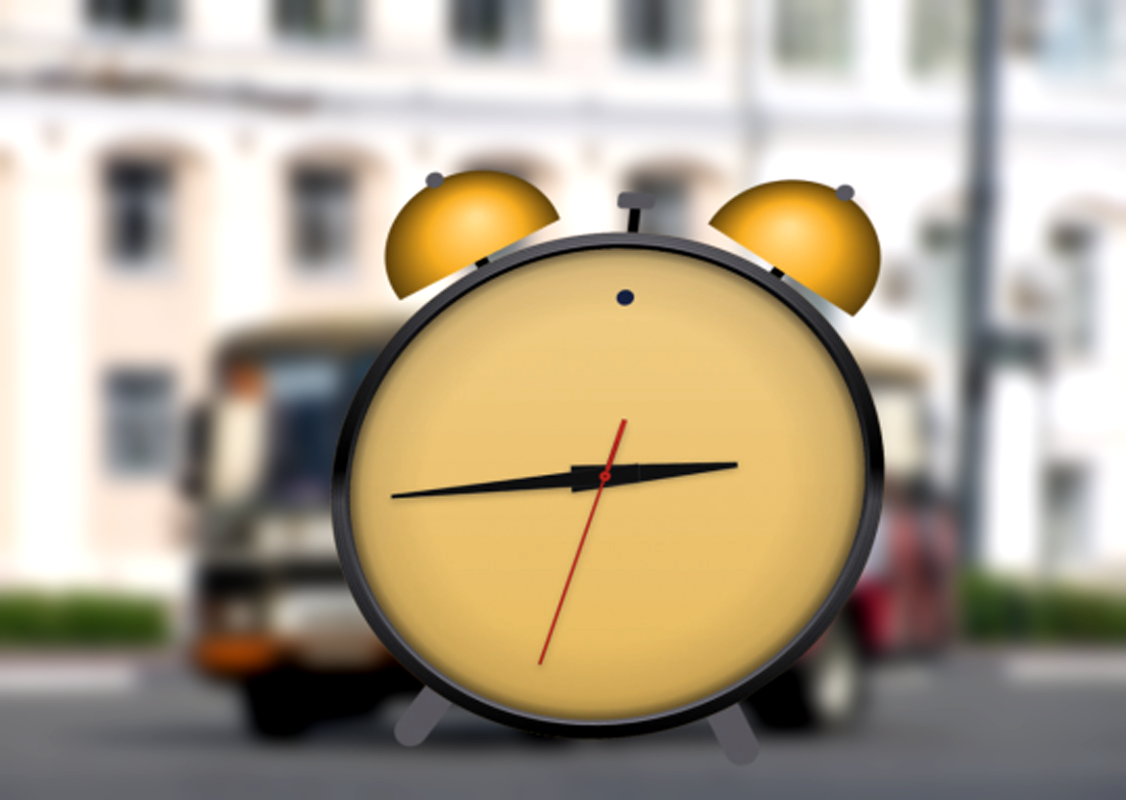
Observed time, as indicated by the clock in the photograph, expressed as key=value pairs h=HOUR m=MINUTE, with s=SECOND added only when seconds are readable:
h=2 m=43 s=32
